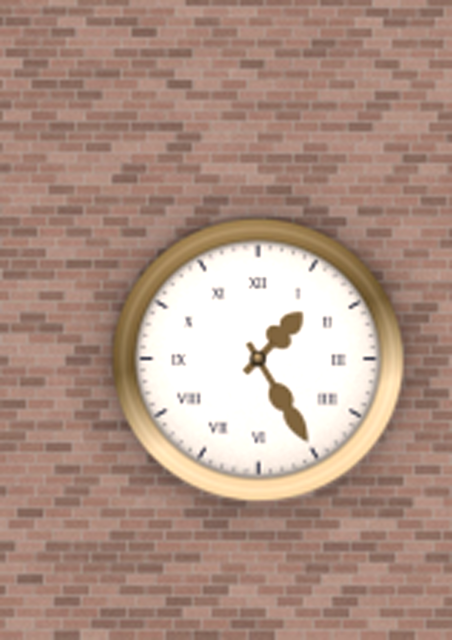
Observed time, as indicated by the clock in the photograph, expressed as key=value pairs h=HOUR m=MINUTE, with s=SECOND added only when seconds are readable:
h=1 m=25
